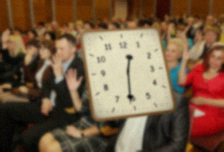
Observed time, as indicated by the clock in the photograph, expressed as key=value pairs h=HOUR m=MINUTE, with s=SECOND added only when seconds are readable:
h=12 m=31
